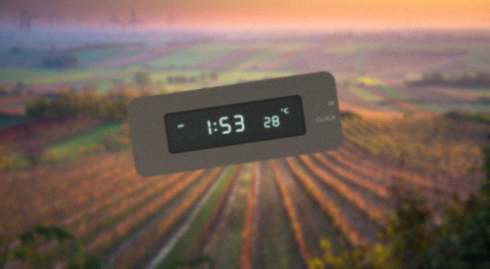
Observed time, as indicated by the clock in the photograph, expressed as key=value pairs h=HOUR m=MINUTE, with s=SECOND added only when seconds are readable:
h=1 m=53
